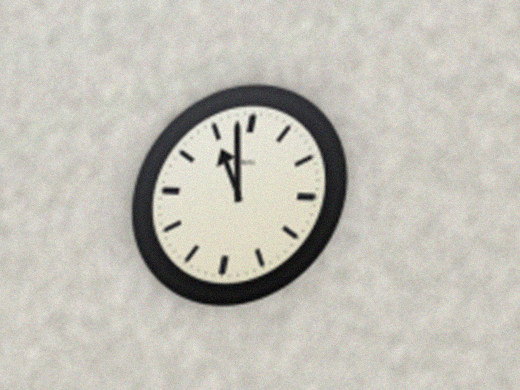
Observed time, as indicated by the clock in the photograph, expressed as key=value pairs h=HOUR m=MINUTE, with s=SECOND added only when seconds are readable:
h=10 m=58
